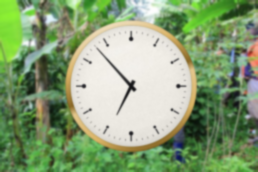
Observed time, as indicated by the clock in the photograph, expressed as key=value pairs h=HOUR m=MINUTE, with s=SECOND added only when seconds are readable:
h=6 m=53
